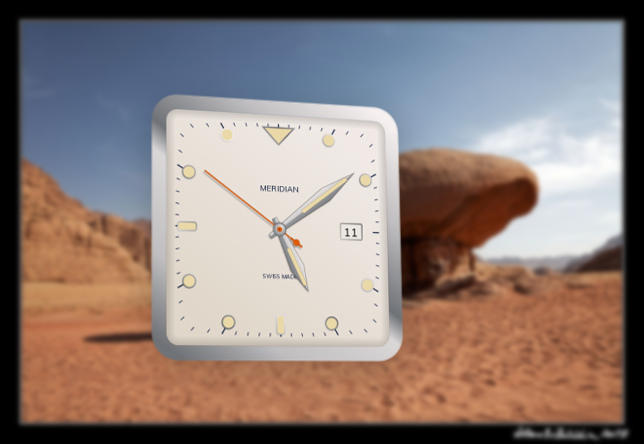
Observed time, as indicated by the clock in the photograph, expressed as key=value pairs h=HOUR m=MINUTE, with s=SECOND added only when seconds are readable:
h=5 m=8 s=51
